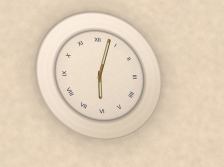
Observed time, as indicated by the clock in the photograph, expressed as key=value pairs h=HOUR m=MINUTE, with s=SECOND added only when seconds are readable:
h=6 m=3
